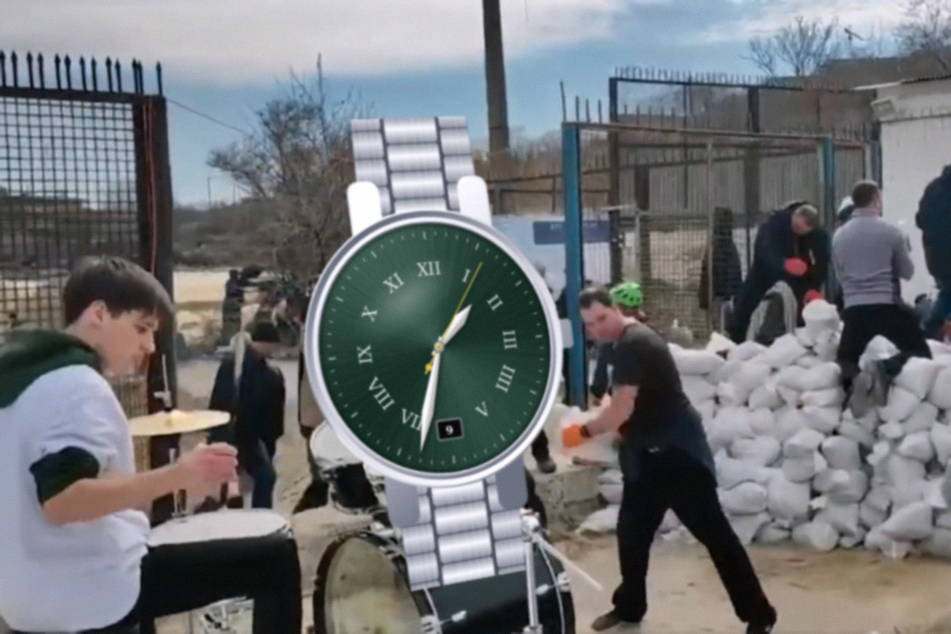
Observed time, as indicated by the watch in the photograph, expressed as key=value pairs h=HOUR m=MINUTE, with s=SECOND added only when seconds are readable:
h=1 m=33 s=6
